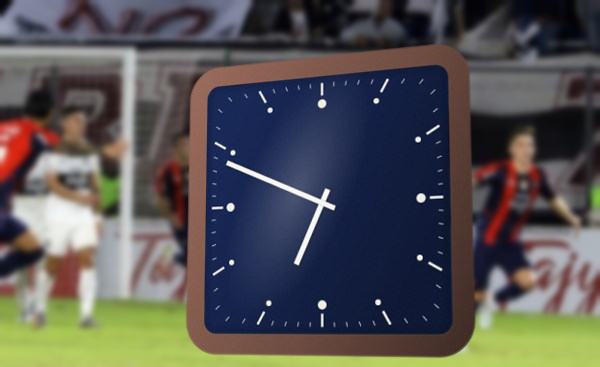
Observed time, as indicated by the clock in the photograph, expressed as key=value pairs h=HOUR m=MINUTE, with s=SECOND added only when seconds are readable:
h=6 m=49
